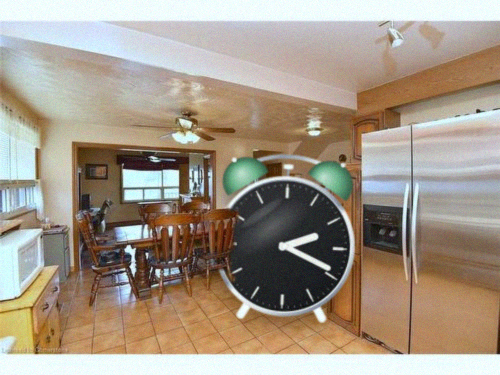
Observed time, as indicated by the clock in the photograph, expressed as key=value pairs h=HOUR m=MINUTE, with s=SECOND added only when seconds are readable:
h=2 m=19
